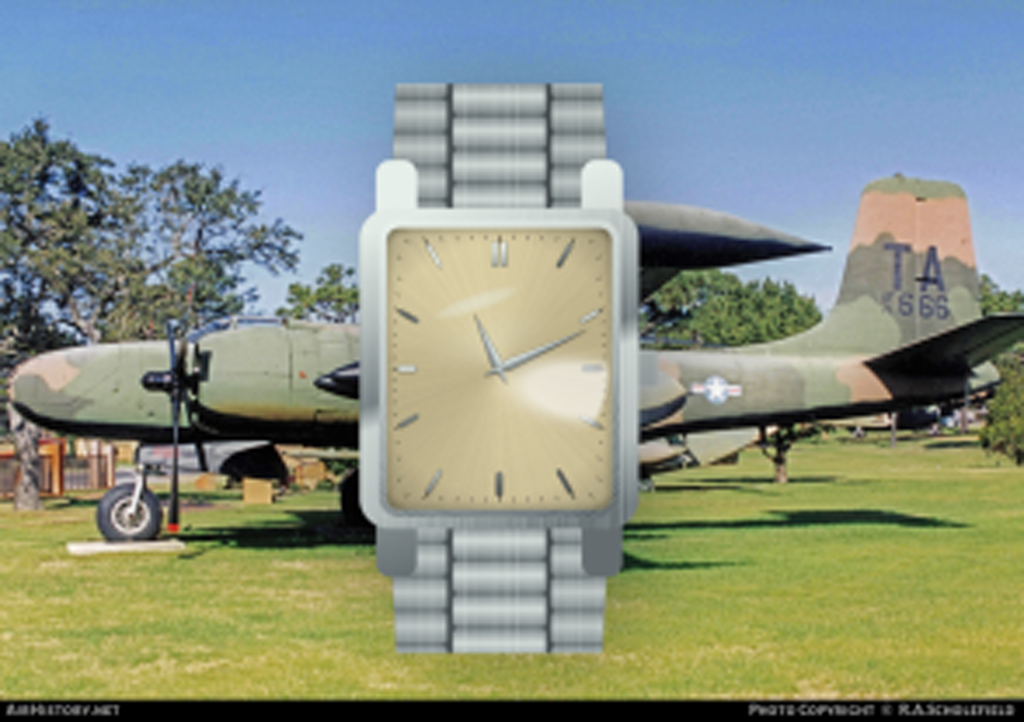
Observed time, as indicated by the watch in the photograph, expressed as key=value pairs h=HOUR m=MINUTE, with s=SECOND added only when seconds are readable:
h=11 m=11
